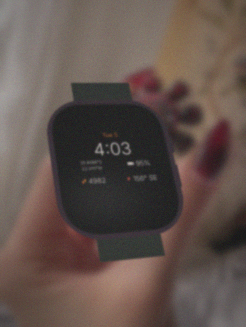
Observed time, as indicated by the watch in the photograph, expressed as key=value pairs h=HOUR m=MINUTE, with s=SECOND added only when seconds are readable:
h=4 m=3
